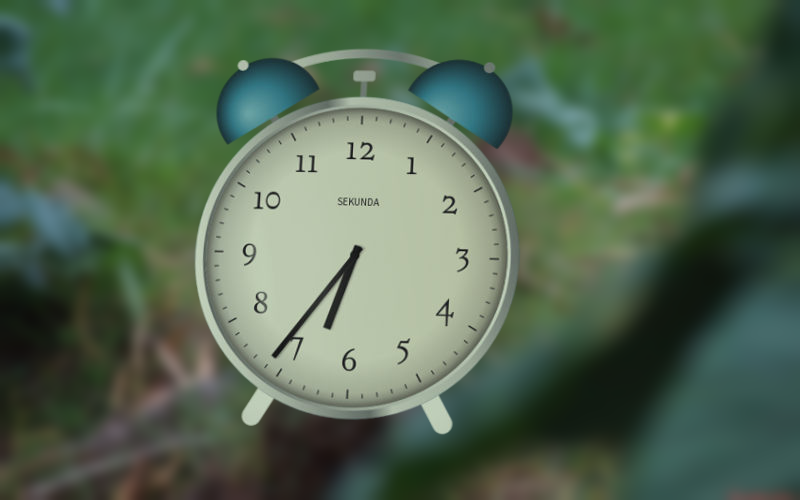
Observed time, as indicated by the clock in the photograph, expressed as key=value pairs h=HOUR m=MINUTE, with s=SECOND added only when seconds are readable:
h=6 m=36
